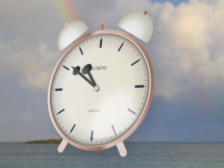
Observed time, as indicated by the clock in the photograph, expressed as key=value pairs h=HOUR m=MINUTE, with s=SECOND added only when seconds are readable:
h=10 m=51
